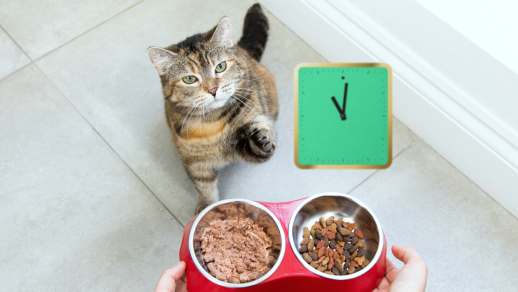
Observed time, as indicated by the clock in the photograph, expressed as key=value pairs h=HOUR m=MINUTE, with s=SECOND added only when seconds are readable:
h=11 m=1
